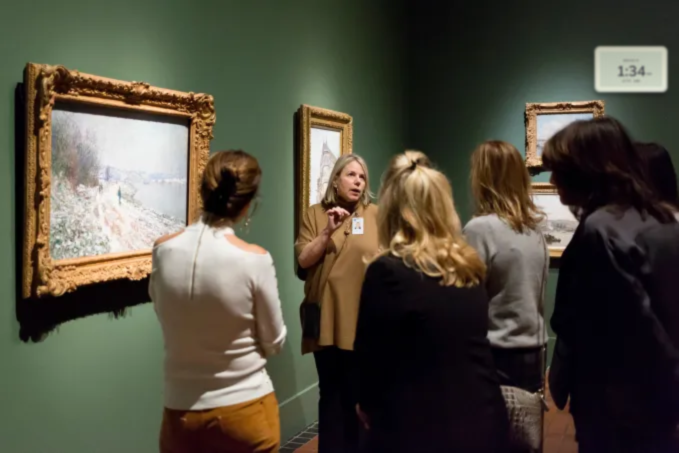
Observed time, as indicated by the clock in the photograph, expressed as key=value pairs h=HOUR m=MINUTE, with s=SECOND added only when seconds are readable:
h=1 m=34
